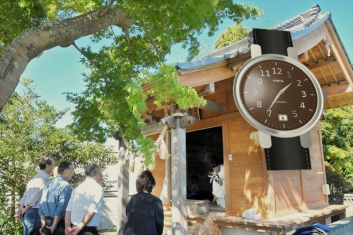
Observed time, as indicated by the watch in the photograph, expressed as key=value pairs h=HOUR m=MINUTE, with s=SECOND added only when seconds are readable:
h=1 m=36
